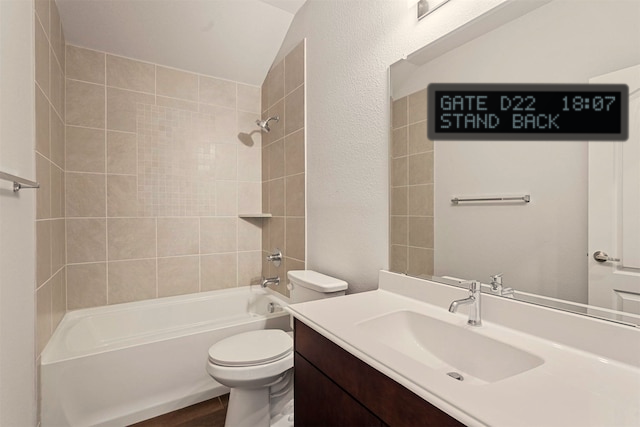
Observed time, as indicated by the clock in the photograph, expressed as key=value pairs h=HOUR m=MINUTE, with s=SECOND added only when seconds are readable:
h=18 m=7
